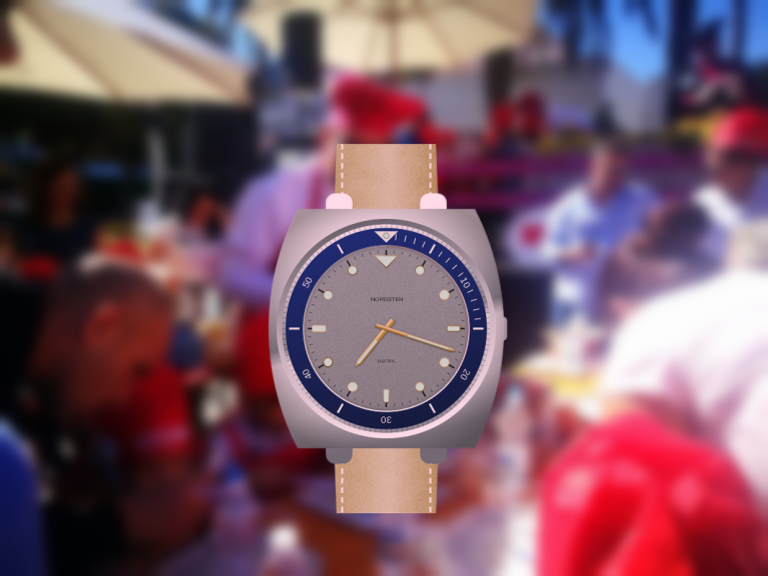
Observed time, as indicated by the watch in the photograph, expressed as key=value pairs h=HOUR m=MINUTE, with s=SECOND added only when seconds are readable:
h=7 m=18
